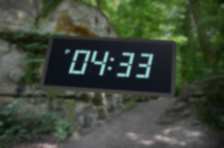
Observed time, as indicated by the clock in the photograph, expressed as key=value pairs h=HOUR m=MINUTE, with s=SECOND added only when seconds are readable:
h=4 m=33
